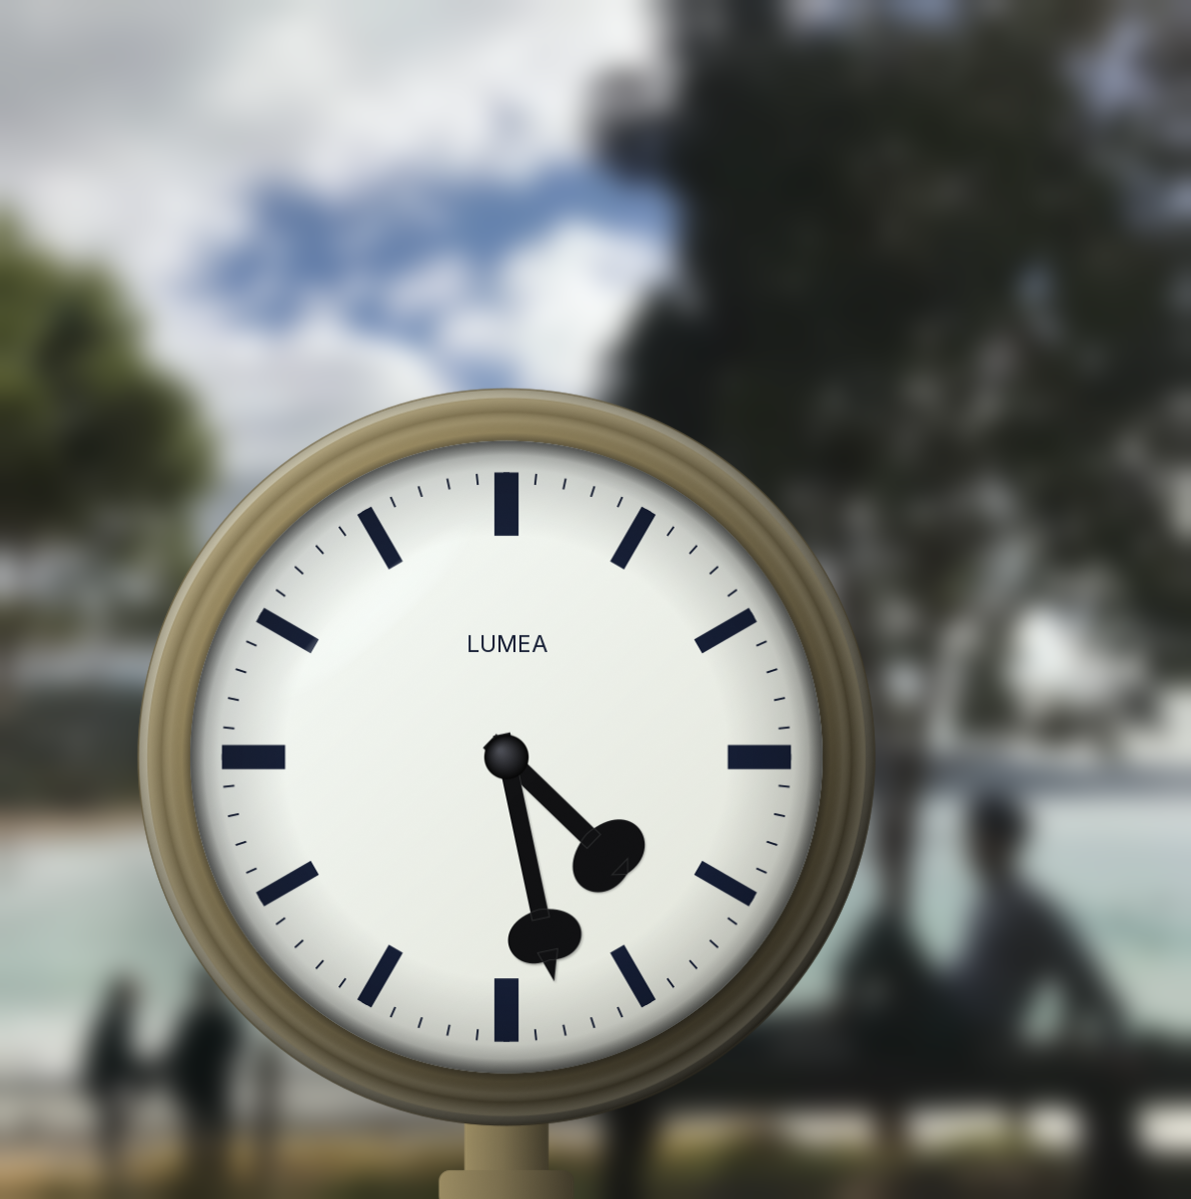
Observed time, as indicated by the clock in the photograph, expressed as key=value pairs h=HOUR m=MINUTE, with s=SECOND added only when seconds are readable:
h=4 m=28
